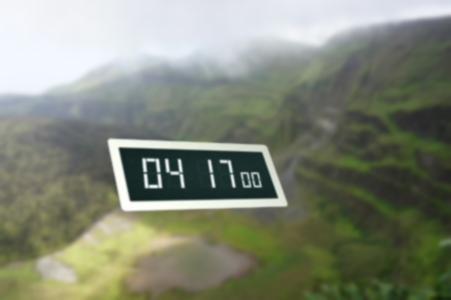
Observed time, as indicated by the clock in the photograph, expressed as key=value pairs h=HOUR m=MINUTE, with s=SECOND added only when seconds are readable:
h=4 m=17 s=0
